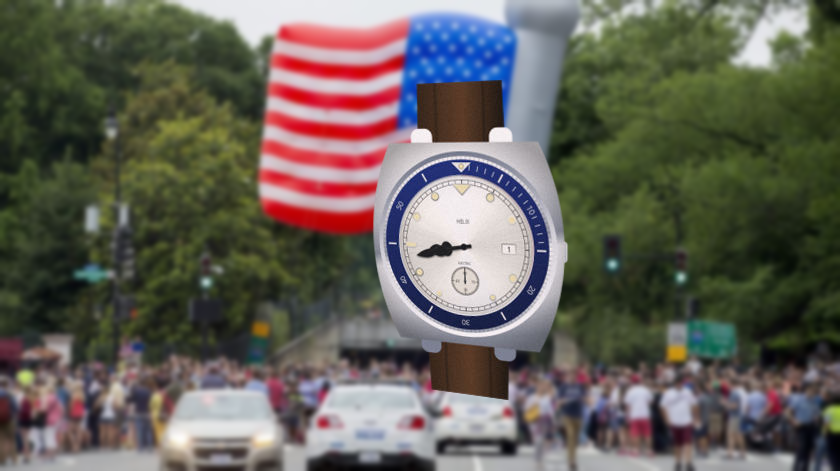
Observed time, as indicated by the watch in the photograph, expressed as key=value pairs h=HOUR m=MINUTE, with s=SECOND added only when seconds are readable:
h=8 m=43
